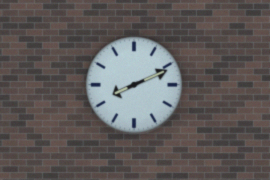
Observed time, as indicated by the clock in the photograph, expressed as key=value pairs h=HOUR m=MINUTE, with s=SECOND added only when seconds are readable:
h=8 m=11
